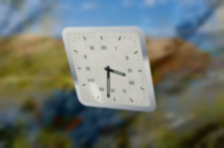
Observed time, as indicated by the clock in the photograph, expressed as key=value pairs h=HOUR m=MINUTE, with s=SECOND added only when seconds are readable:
h=3 m=32
